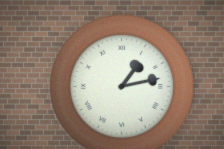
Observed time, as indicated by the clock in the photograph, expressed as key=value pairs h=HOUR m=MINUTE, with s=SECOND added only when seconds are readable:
h=1 m=13
